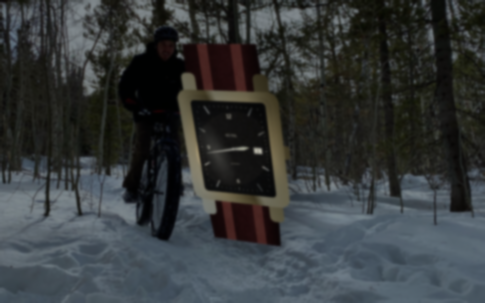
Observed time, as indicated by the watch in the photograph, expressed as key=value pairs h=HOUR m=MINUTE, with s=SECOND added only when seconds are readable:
h=2 m=43
